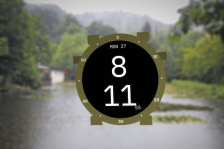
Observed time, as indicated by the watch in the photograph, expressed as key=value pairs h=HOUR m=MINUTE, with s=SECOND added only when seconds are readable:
h=8 m=11
